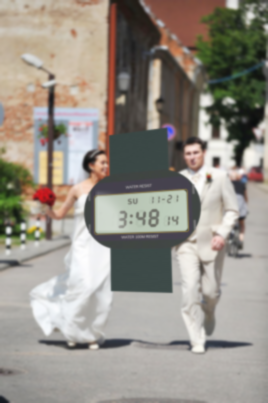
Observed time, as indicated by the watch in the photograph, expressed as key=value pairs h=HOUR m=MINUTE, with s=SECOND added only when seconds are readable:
h=3 m=48 s=14
